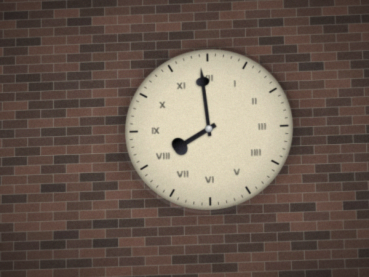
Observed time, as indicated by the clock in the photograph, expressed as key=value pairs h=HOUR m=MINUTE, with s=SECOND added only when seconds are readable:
h=7 m=59
